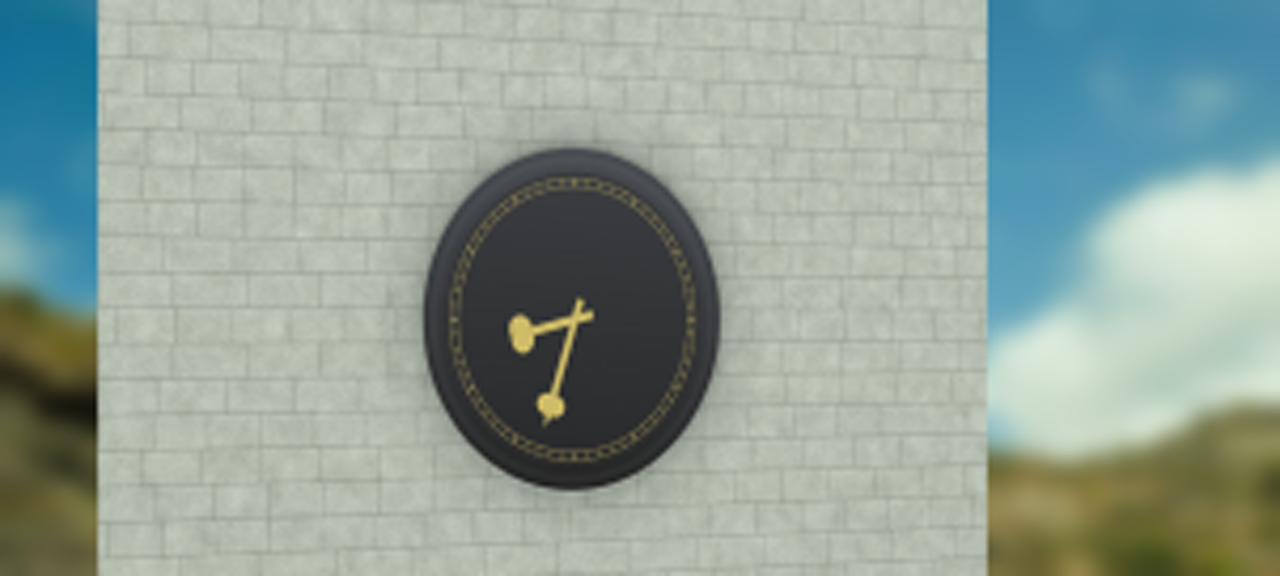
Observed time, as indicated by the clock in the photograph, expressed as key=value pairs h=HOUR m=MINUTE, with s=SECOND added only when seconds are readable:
h=8 m=33
